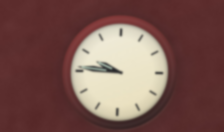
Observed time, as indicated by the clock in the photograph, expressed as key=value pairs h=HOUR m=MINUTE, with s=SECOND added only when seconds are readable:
h=9 m=46
